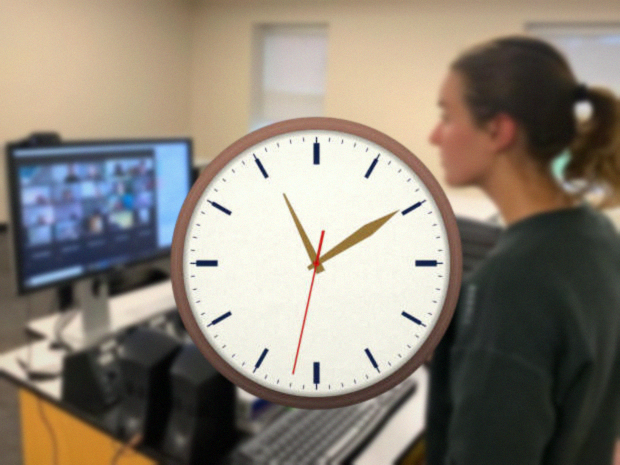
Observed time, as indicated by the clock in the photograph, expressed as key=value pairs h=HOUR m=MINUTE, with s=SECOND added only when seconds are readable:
h=11 m=9 s=32
